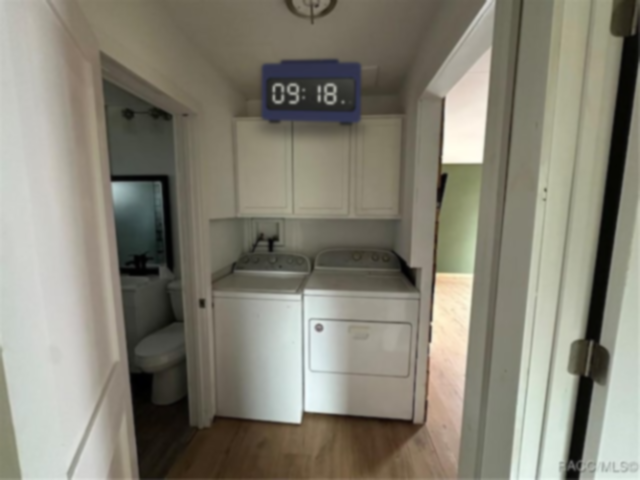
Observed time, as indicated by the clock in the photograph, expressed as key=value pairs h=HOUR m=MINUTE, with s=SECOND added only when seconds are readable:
h=9 m=18
